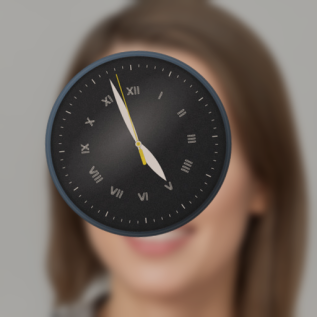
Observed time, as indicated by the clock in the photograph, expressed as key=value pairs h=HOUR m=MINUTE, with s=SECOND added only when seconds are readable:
h=4 m=56 s=58
